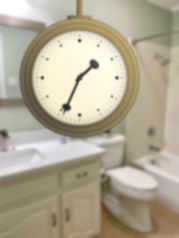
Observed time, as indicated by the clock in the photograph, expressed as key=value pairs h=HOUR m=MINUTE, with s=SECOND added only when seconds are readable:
h=1 m=34
